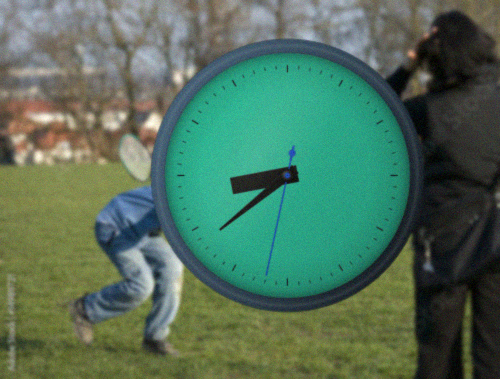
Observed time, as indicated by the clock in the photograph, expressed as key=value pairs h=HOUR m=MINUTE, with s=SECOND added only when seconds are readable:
h=8 m=38 s=32
